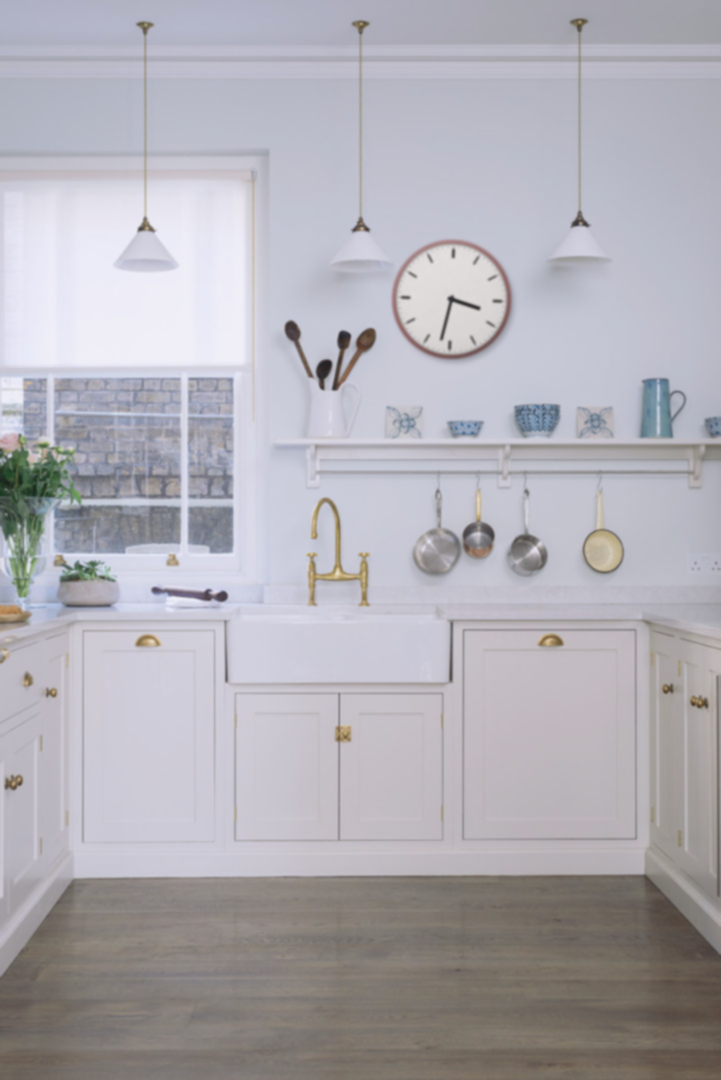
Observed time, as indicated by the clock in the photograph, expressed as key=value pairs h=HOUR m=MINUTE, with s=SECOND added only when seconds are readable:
h=3 m=32
